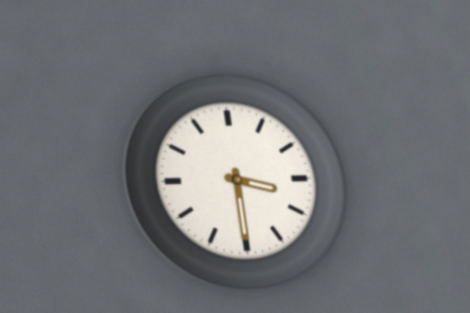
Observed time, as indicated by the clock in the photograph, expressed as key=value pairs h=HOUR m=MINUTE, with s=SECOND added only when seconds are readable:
h=3 m=30
